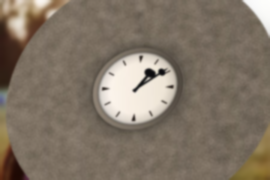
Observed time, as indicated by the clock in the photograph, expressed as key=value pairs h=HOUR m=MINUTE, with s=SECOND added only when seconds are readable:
h=1 m=9
